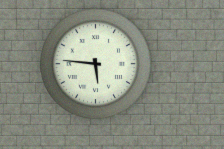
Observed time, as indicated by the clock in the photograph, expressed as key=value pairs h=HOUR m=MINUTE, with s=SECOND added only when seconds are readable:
h=5 m=46
